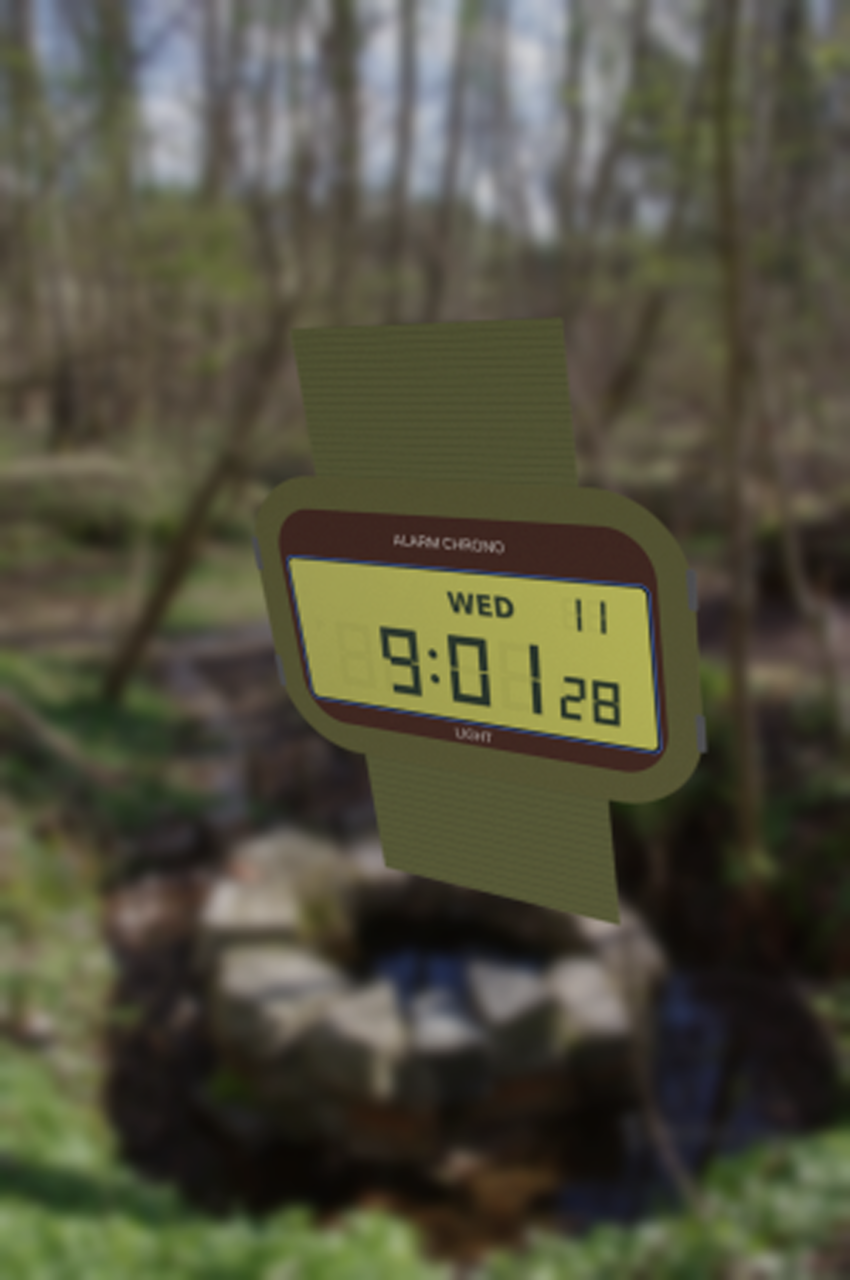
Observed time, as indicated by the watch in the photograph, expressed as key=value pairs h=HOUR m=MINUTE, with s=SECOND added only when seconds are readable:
h=9 m=1 s=28
